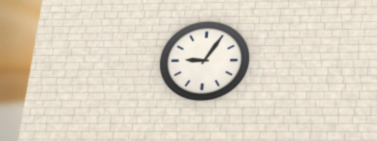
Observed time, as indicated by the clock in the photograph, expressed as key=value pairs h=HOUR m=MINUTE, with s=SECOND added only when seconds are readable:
h=9 m=5
